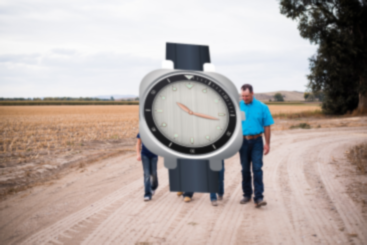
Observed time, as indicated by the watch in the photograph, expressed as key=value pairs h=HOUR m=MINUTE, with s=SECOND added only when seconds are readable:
h=10 m=17
